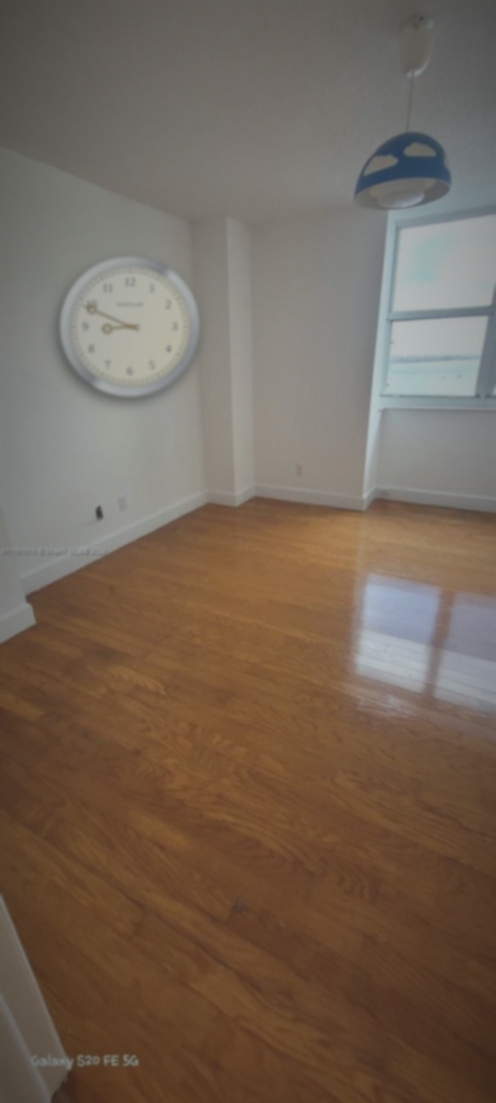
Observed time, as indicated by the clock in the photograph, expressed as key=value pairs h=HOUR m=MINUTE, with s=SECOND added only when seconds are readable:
h=8 m=49
